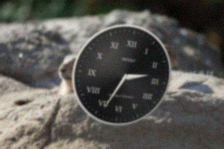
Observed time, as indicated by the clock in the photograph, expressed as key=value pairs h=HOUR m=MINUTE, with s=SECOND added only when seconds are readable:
h=2 m=34
